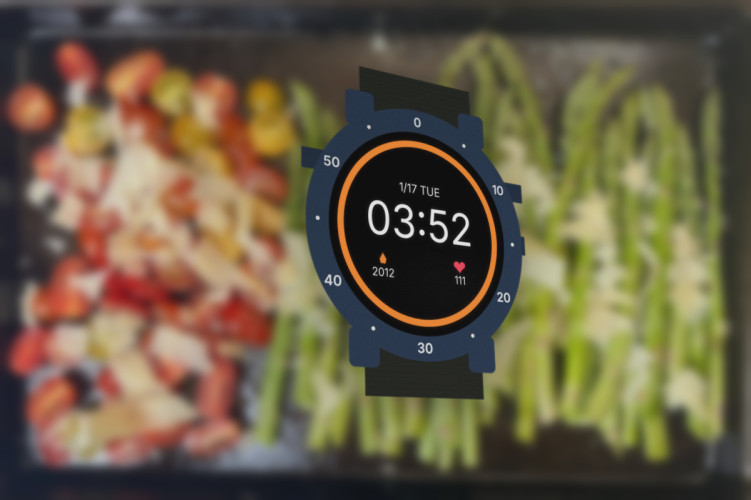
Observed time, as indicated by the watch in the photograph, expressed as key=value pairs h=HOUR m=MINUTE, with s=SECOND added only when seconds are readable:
h=3 m=52
